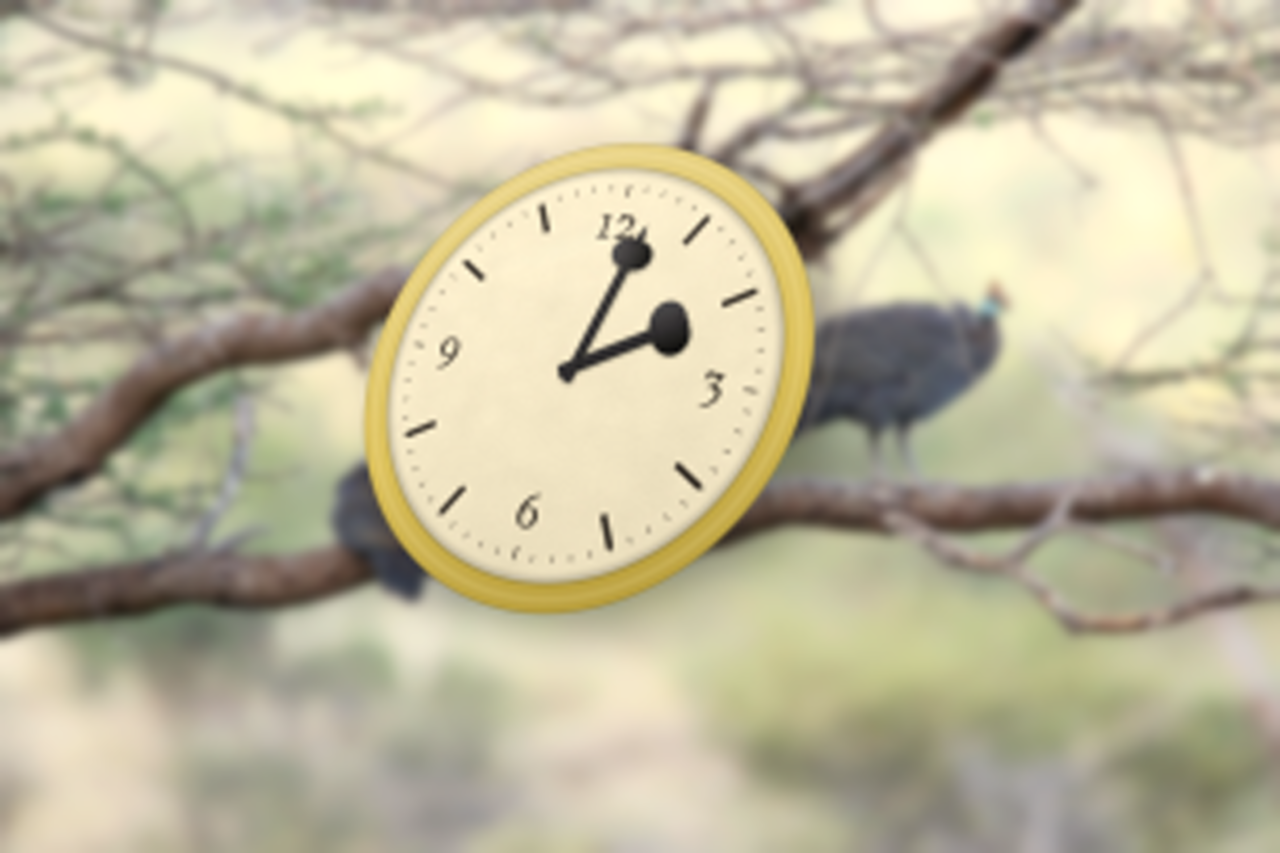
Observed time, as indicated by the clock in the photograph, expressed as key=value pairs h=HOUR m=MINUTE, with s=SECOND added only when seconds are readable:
h=2 m=2
